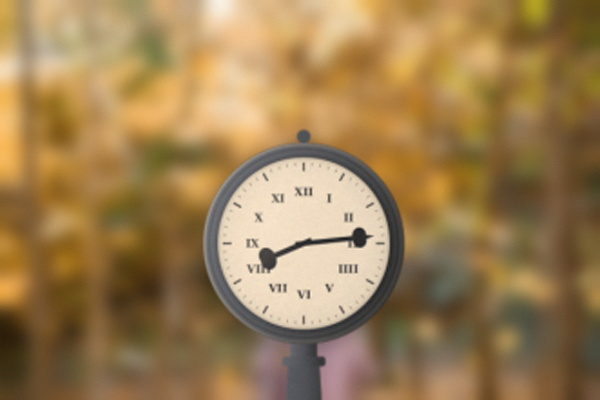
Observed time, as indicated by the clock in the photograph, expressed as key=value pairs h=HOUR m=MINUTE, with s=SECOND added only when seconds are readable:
h=8 m=14
